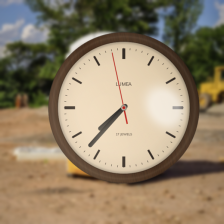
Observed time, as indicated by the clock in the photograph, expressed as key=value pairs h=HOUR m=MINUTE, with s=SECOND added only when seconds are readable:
h=7 m=36 s=58
